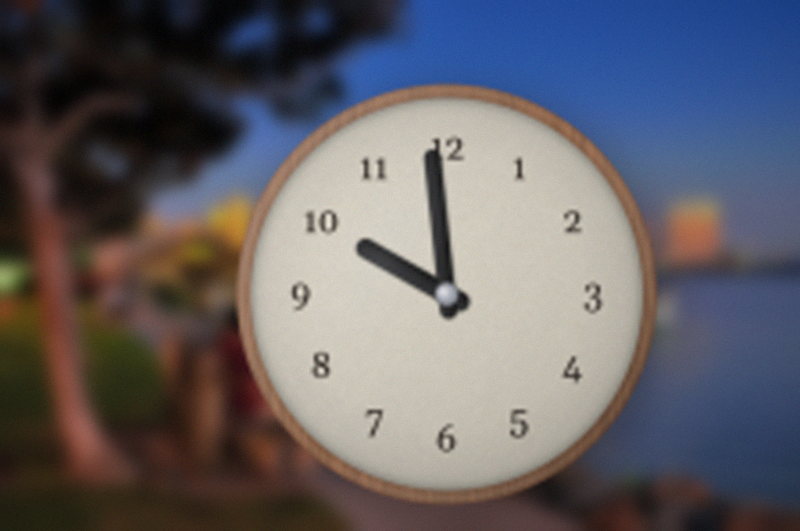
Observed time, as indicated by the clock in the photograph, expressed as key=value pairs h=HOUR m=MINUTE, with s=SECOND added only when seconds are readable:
h=9 m=59
